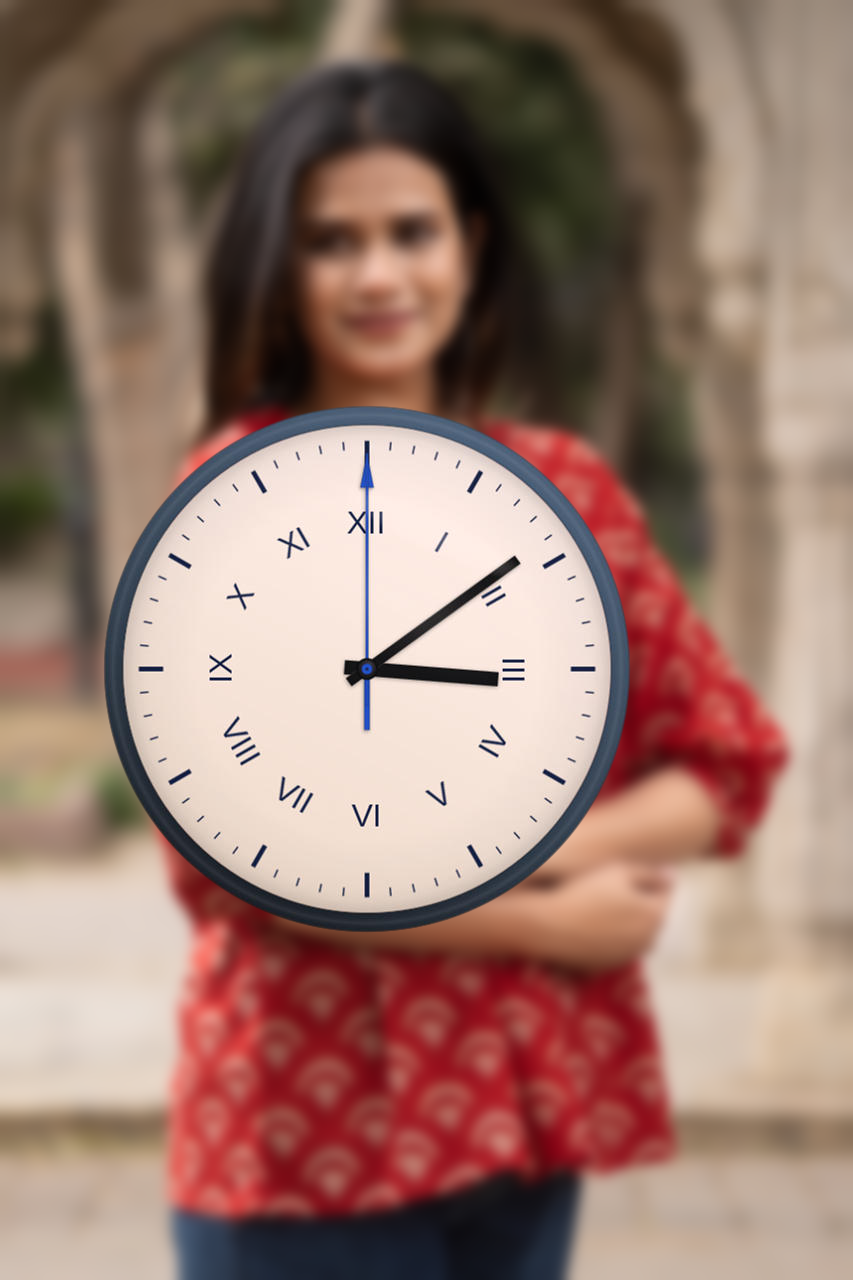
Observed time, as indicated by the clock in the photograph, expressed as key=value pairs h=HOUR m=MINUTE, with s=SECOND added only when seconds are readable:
h=3 m=9 s=0
